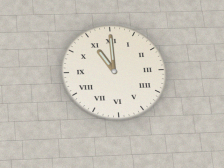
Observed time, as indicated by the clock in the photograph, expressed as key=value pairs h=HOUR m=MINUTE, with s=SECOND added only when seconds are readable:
h=11 m=0
